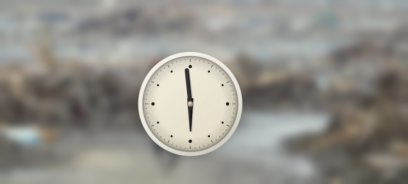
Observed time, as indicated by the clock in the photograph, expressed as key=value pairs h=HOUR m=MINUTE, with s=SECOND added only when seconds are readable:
h=5 m=59
